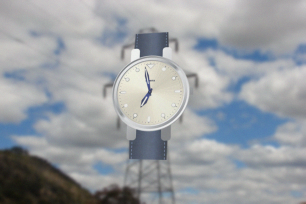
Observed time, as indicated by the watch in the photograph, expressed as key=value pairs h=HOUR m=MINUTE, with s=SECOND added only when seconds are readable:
h=6 m=58
